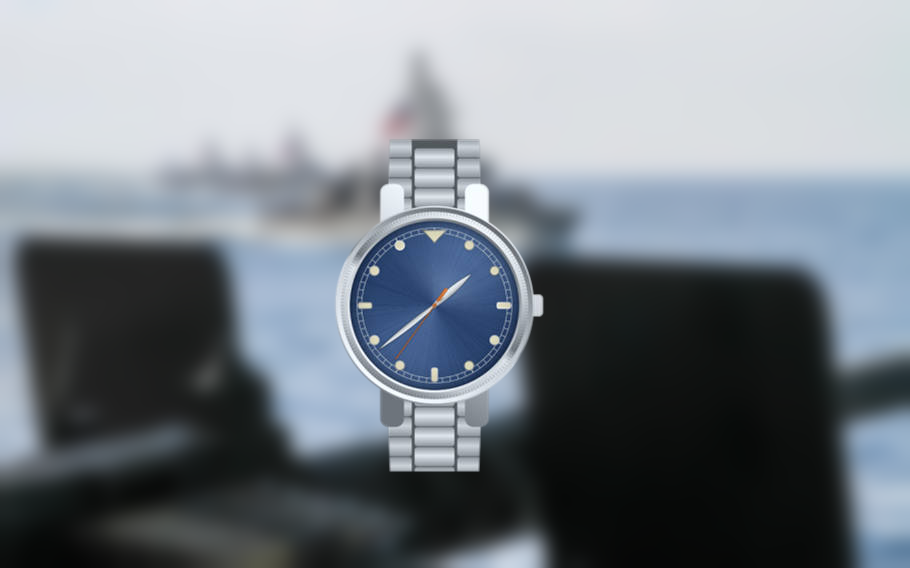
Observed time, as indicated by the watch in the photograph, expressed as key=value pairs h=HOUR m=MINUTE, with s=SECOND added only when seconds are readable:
h=1 m=38 s=36
